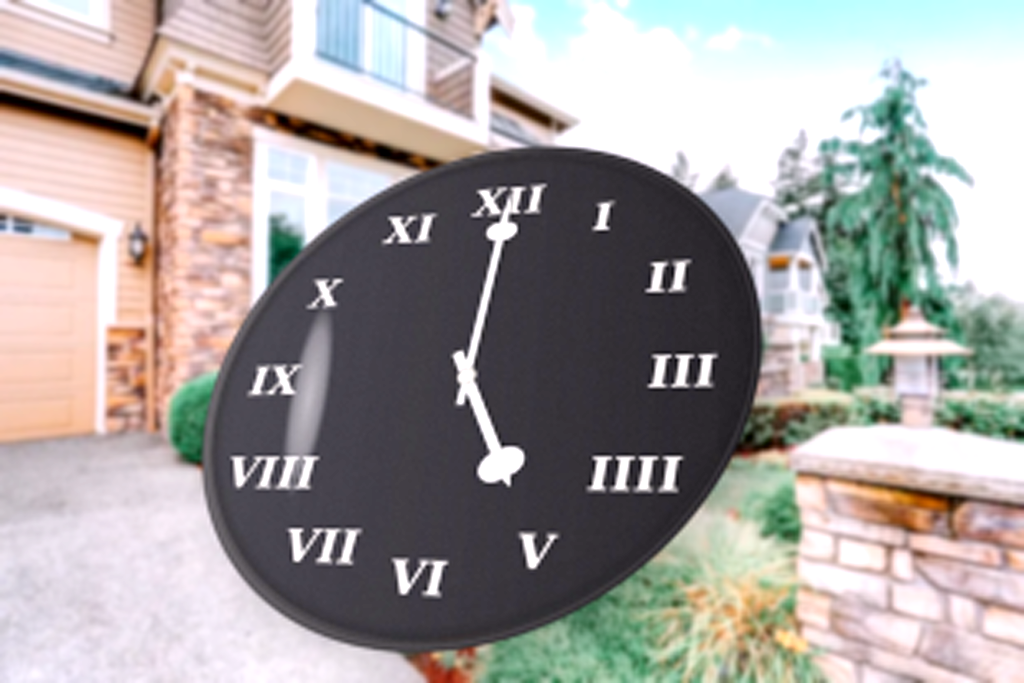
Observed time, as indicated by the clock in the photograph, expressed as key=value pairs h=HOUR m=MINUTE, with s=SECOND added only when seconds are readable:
h=5 m=0
